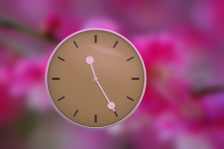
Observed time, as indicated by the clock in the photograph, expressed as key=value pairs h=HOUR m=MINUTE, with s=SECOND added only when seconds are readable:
h=11 m=25
